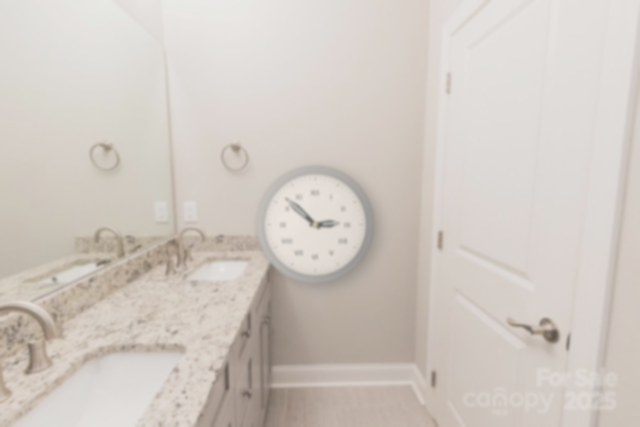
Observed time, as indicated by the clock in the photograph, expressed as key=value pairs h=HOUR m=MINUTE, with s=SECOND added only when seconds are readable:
h=2 m=52
